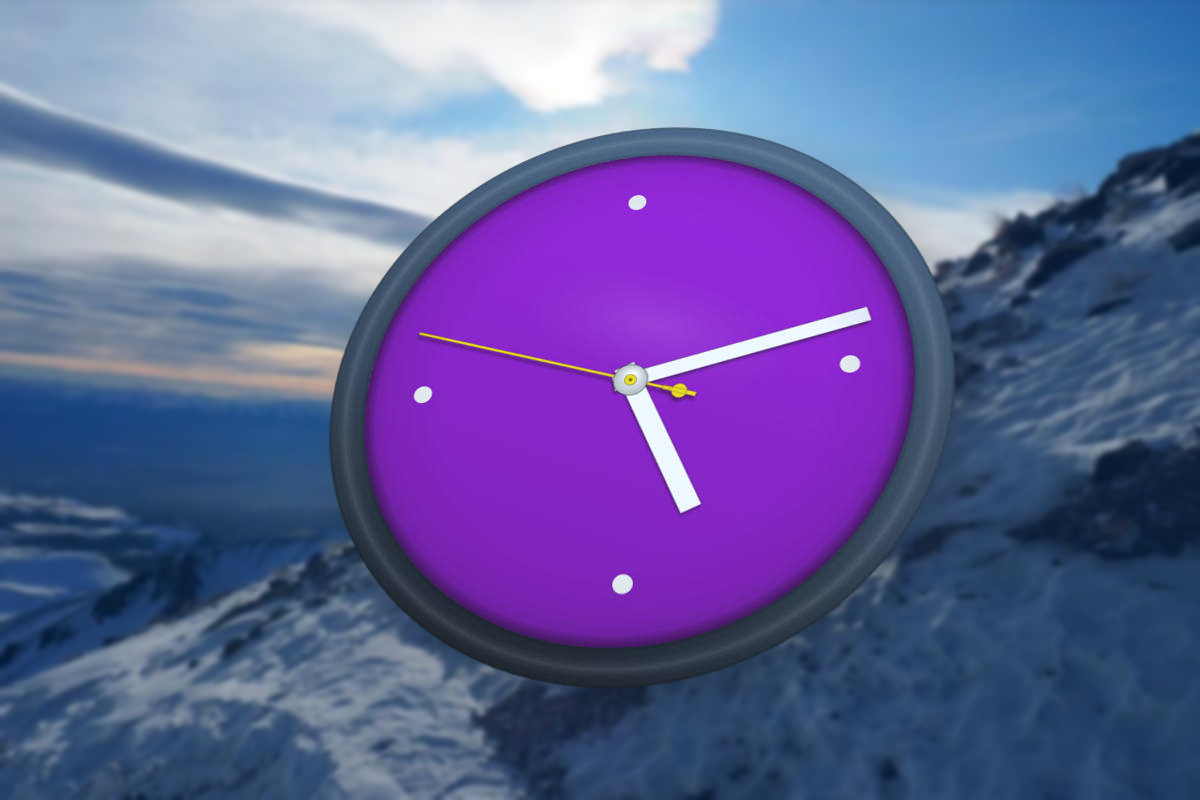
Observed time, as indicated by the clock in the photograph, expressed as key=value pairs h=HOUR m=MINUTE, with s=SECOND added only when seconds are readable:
h=5 m=12 s=48
